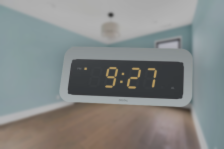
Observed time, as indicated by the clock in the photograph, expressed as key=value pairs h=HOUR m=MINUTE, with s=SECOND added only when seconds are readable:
h=9 m=27
